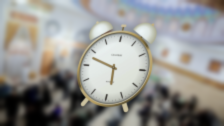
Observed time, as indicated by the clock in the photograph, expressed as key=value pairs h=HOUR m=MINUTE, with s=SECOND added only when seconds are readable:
h=5 m=48
